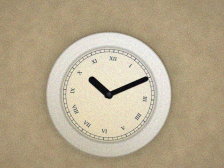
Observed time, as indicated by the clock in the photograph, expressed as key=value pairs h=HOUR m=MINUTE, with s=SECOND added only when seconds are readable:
h=10 m=10
